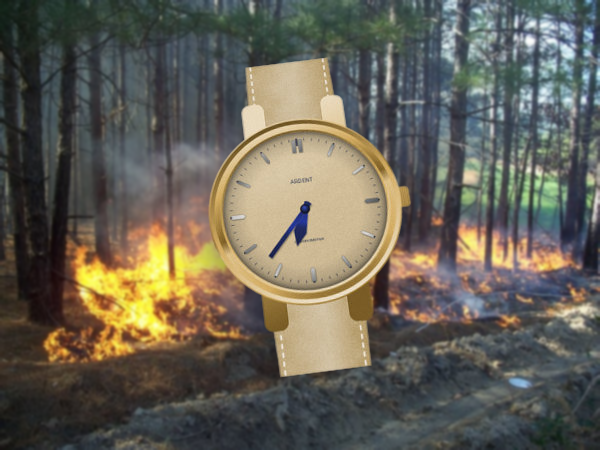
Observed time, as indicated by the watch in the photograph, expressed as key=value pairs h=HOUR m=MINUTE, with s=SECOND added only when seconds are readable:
h=6 m=37
